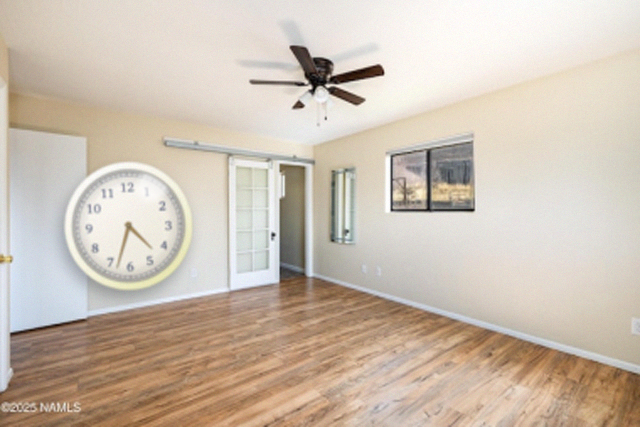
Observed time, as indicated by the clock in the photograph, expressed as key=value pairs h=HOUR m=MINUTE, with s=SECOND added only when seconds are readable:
h=4 m=33
